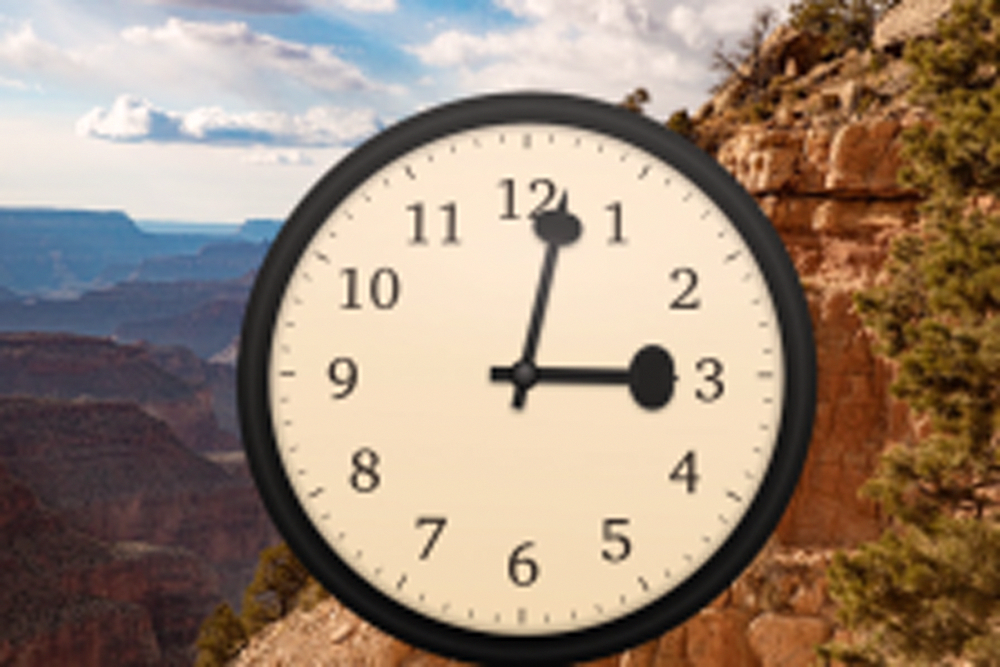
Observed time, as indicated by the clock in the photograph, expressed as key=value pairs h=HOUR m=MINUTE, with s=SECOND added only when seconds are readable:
h=3 m=2
